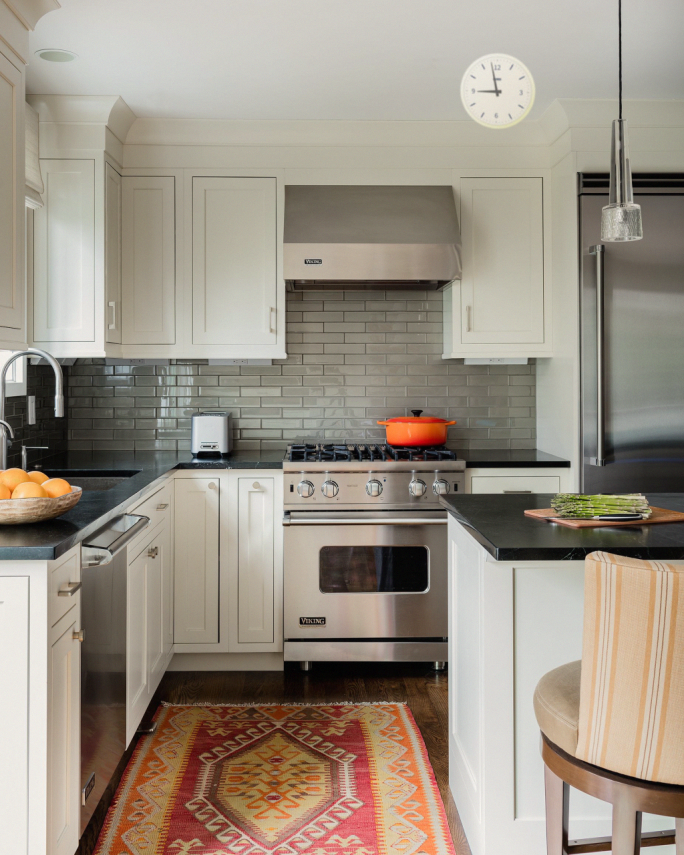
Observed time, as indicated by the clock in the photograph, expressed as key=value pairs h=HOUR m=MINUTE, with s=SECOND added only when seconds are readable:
h=8 m=58
